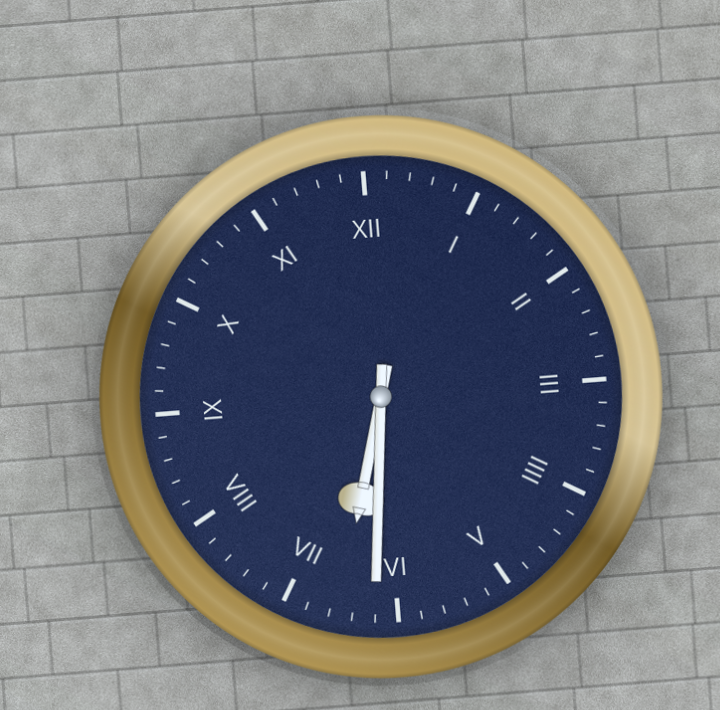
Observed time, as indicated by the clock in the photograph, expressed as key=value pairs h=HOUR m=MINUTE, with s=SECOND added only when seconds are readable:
h=6 m=31
